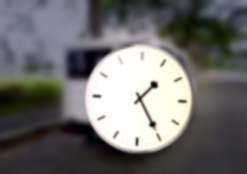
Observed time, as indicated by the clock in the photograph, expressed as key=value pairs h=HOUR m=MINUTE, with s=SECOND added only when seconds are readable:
h=1 m=25
